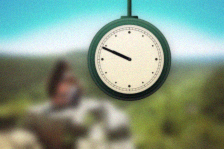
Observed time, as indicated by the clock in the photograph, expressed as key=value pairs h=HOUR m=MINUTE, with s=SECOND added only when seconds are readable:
h=9 m=49
